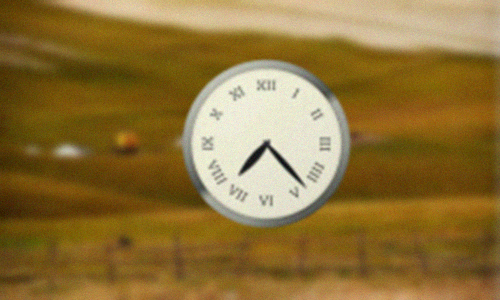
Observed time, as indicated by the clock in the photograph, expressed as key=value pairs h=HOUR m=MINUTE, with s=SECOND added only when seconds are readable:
h=7 m=23
